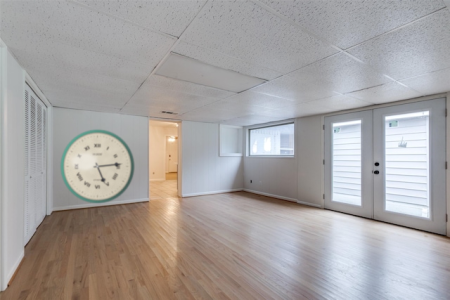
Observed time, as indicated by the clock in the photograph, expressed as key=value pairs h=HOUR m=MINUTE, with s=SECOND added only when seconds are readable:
h=5 m=14
